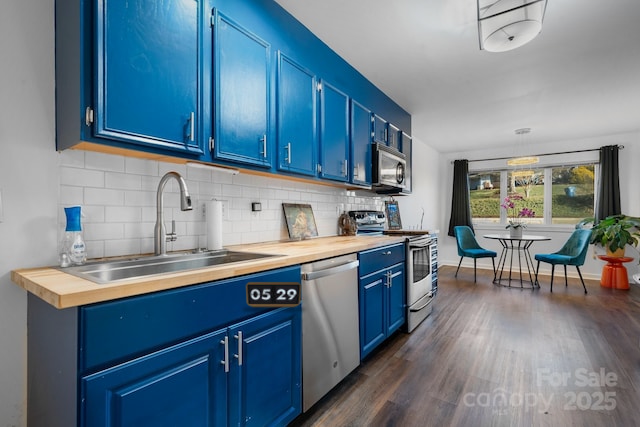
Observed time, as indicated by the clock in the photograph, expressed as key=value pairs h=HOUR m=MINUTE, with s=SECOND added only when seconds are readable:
h=5 m=29
